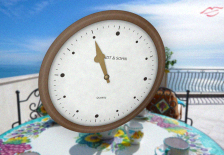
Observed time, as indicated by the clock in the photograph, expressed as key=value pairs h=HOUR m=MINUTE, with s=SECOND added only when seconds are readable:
h=10 m=55
